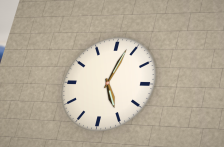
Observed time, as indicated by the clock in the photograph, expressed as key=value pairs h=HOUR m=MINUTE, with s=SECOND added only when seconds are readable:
h=5 m=3
